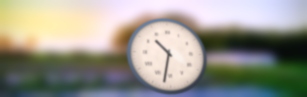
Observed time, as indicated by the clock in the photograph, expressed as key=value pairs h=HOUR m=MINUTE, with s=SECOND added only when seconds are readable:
h=10 m=32
